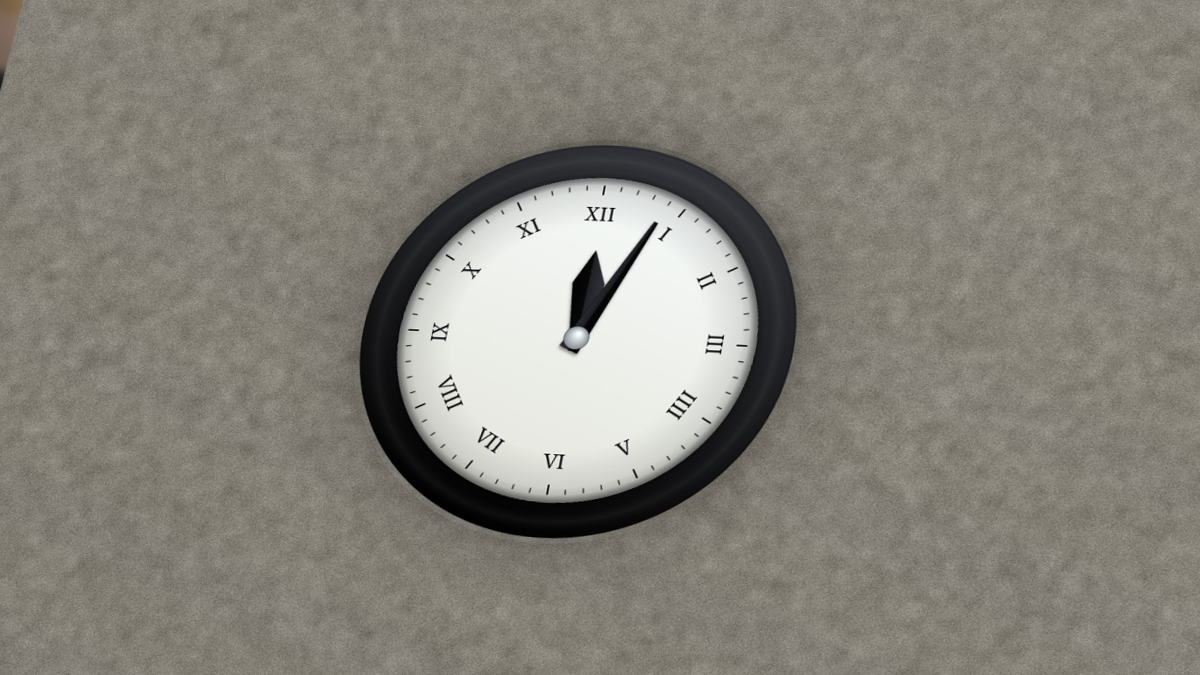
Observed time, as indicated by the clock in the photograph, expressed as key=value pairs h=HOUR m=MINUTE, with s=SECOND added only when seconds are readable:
h=12 m=4
